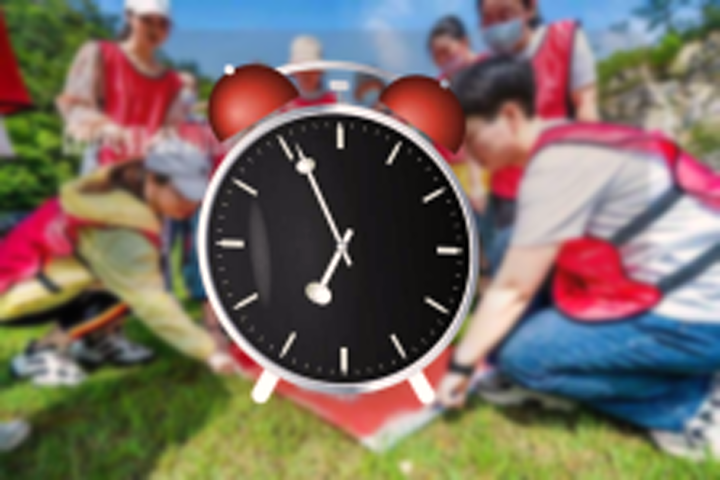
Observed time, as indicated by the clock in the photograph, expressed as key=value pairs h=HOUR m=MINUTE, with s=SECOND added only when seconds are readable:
h=6 m=56
